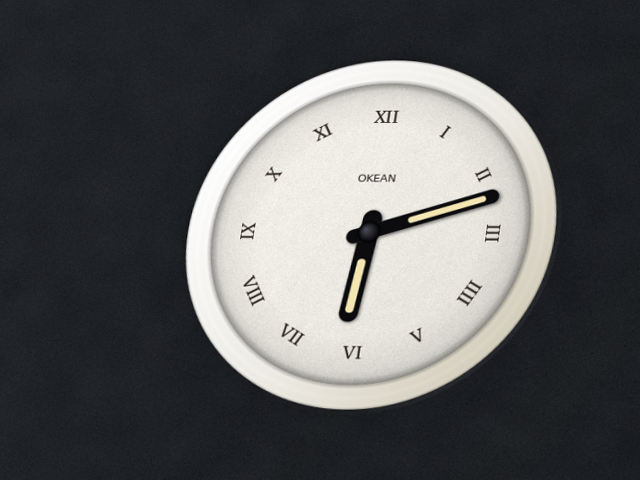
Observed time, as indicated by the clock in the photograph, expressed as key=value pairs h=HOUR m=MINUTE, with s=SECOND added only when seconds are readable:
h=6 m=12
